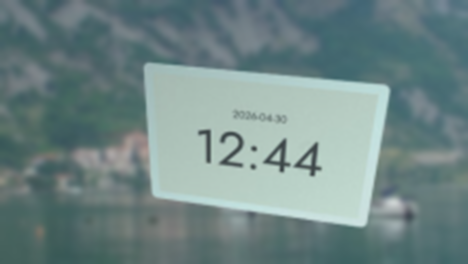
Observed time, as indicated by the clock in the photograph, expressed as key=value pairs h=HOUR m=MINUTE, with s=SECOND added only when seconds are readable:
h=12 m=44
